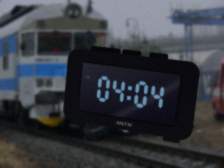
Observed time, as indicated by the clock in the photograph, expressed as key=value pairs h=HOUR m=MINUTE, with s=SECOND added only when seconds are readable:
h=4 m=4
